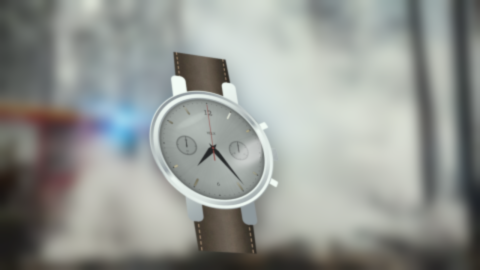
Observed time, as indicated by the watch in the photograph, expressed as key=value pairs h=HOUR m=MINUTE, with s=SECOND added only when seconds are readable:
h=7 m=24
